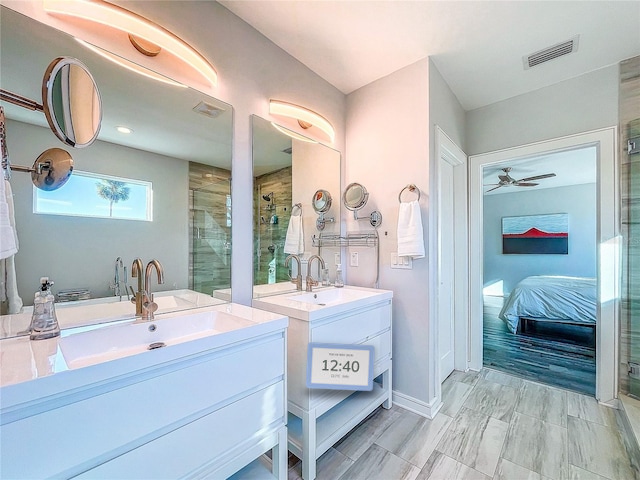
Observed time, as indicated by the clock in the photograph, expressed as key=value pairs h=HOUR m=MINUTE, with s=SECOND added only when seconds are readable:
h=12 m=40
